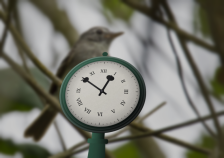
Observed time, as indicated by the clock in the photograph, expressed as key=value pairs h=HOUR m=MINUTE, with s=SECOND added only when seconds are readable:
h=12 m=51
